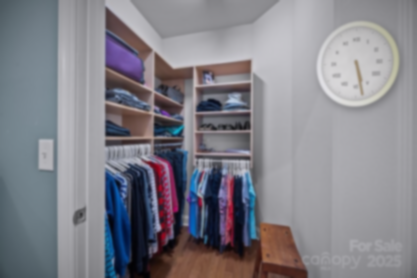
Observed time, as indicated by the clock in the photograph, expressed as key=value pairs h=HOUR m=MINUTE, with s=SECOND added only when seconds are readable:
h=5 m=28
